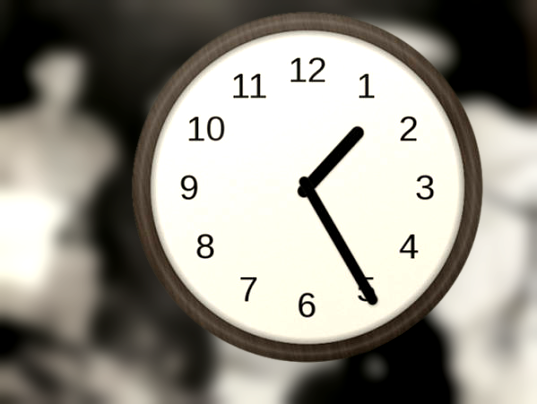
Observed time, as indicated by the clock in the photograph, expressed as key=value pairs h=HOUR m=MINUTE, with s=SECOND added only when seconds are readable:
h=1 m=25
